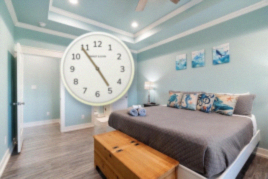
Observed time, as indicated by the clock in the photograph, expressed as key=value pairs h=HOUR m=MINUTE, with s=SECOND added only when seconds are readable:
h=4 m=54
